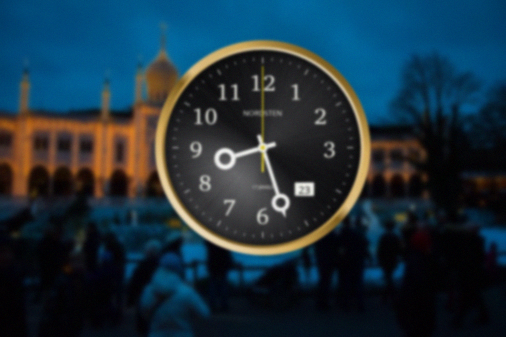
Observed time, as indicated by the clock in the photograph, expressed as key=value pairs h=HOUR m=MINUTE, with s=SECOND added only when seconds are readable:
h=8 m=27 s=0
